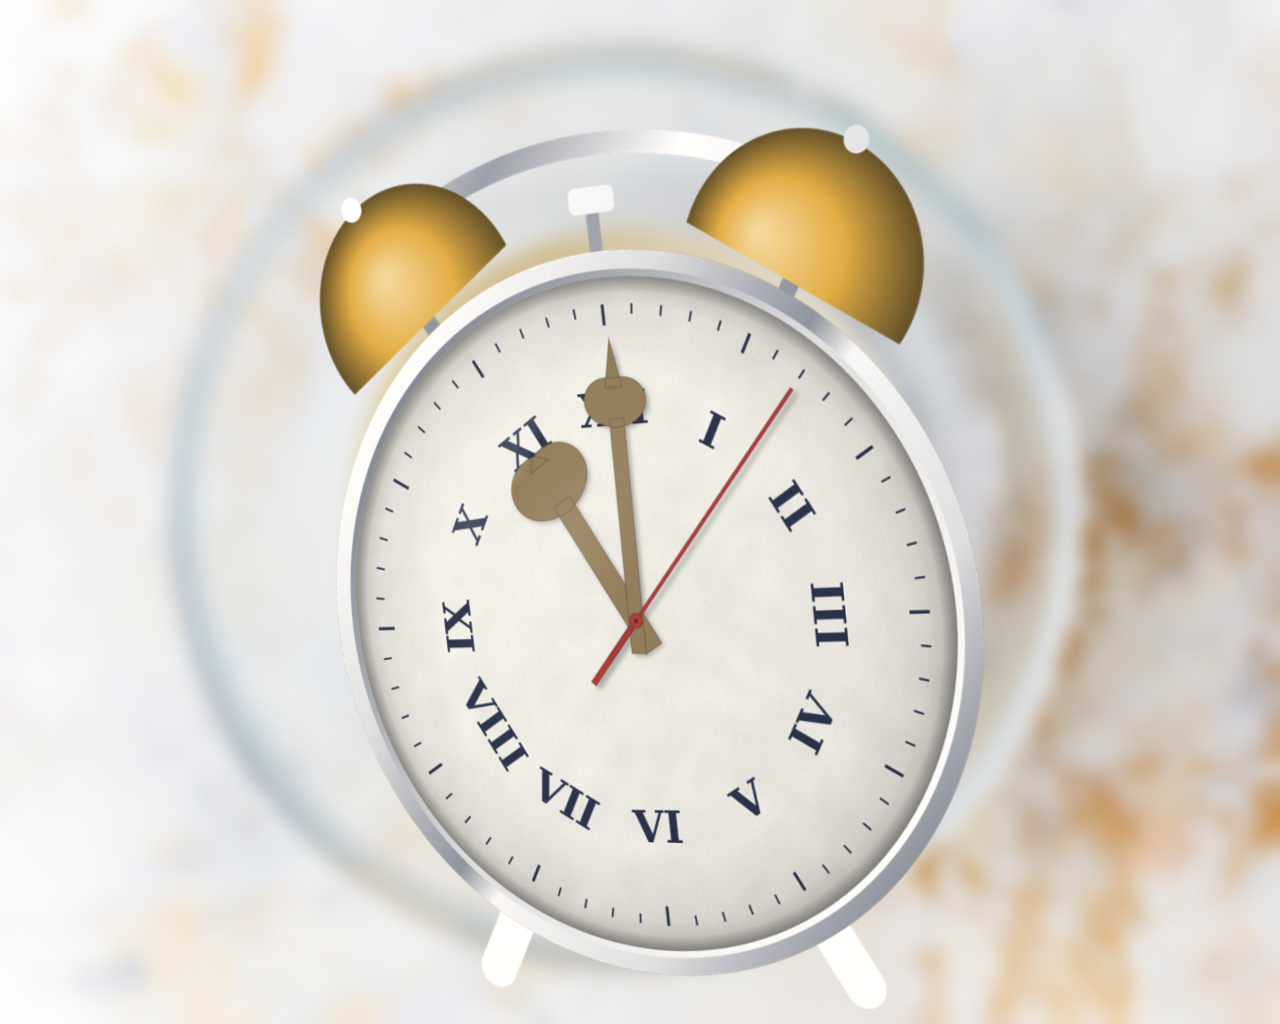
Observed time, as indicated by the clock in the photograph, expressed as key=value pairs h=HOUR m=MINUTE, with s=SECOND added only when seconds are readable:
h=11 m=0 s=7
